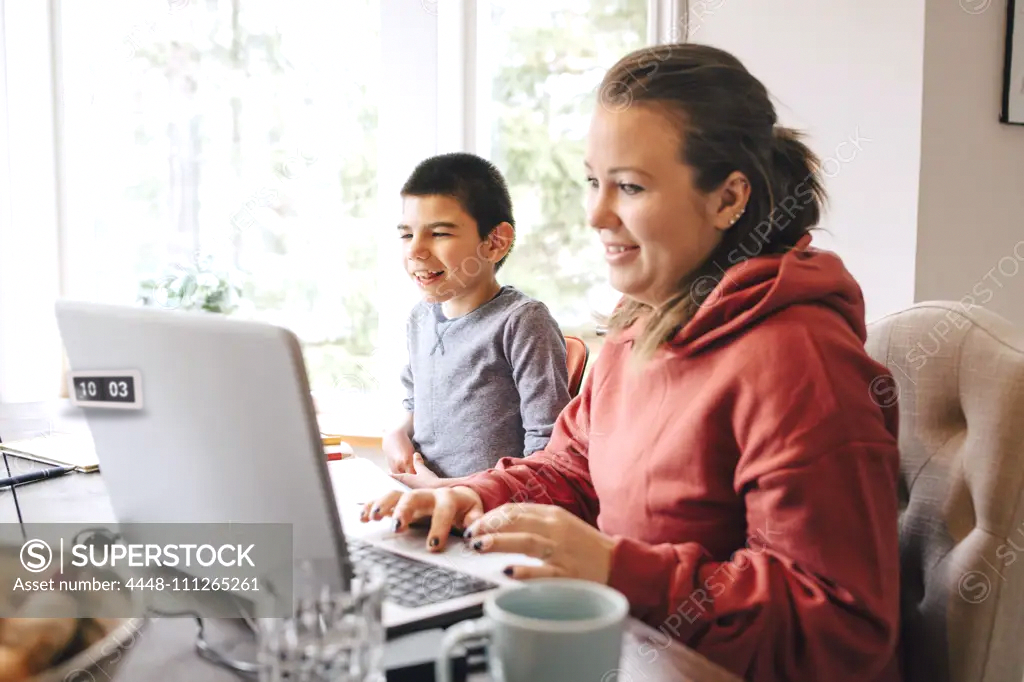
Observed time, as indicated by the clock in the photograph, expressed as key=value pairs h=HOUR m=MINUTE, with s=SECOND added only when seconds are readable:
h=10 m=3
